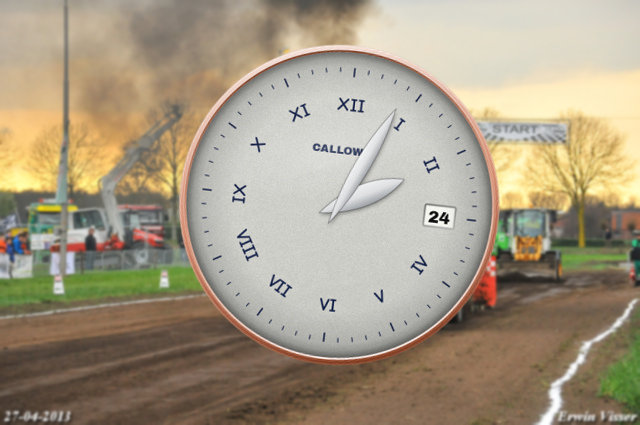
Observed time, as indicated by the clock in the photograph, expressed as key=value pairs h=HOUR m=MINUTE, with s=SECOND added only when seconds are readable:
h=2 m=4
